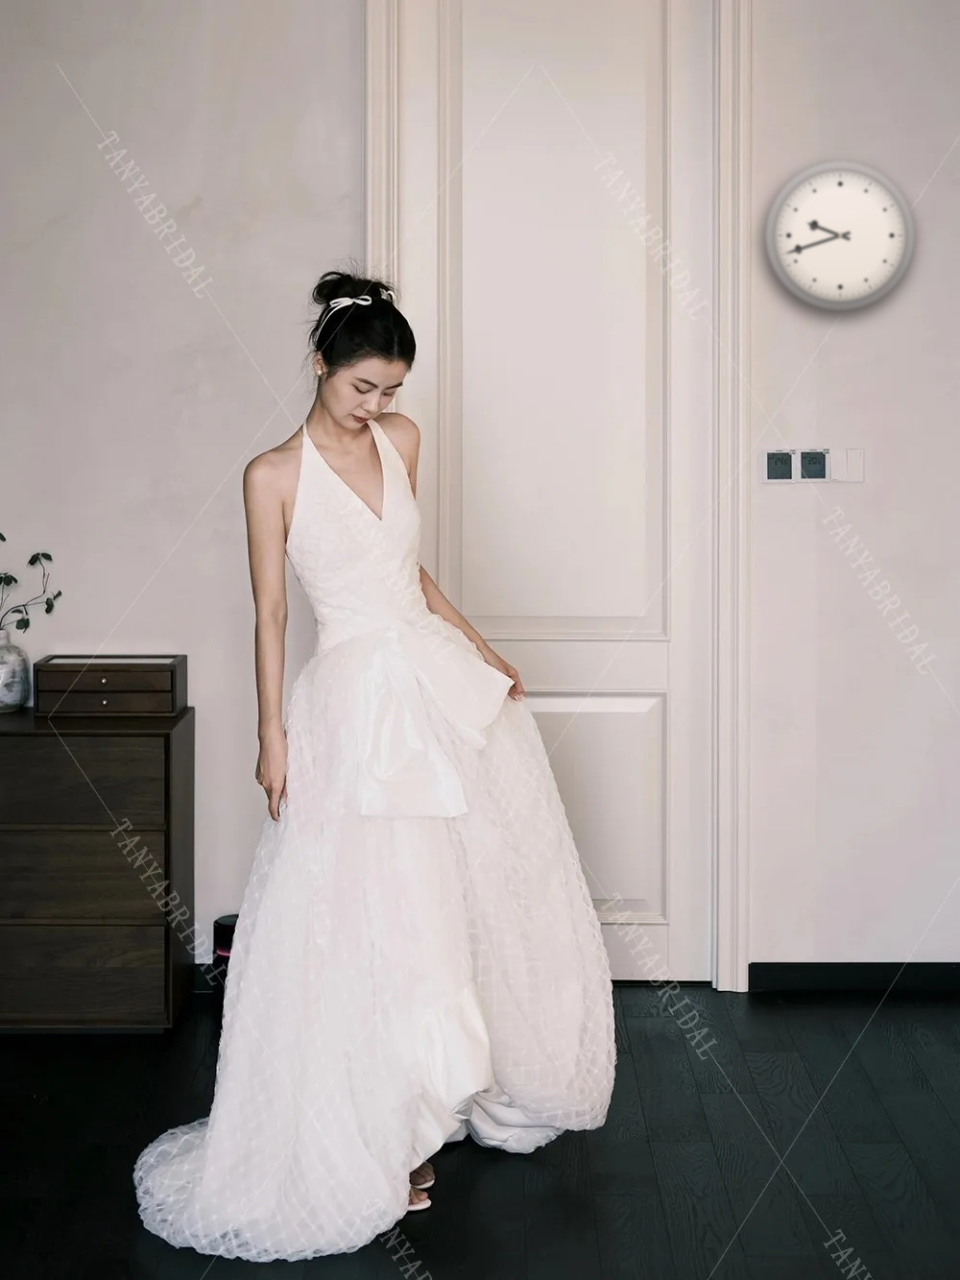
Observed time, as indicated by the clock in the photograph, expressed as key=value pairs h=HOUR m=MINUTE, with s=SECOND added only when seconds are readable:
h=9 m=42
